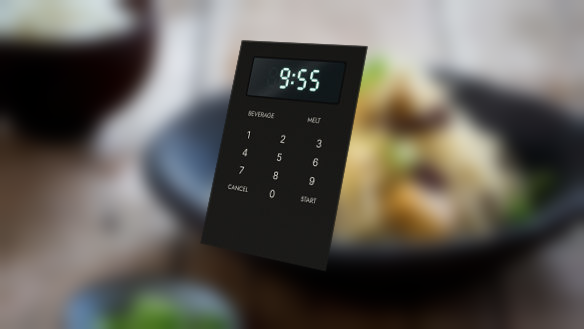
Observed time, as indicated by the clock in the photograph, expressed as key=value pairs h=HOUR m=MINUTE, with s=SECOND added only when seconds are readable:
h=9 m=55
